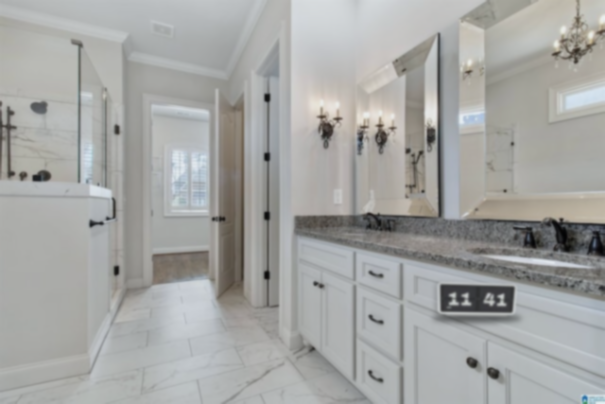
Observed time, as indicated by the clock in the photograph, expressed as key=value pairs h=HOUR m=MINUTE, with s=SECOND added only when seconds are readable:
h=11 m=41
